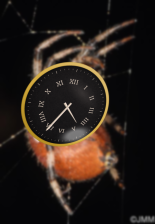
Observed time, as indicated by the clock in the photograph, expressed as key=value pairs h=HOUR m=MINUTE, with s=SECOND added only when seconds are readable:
h=4 m=35
